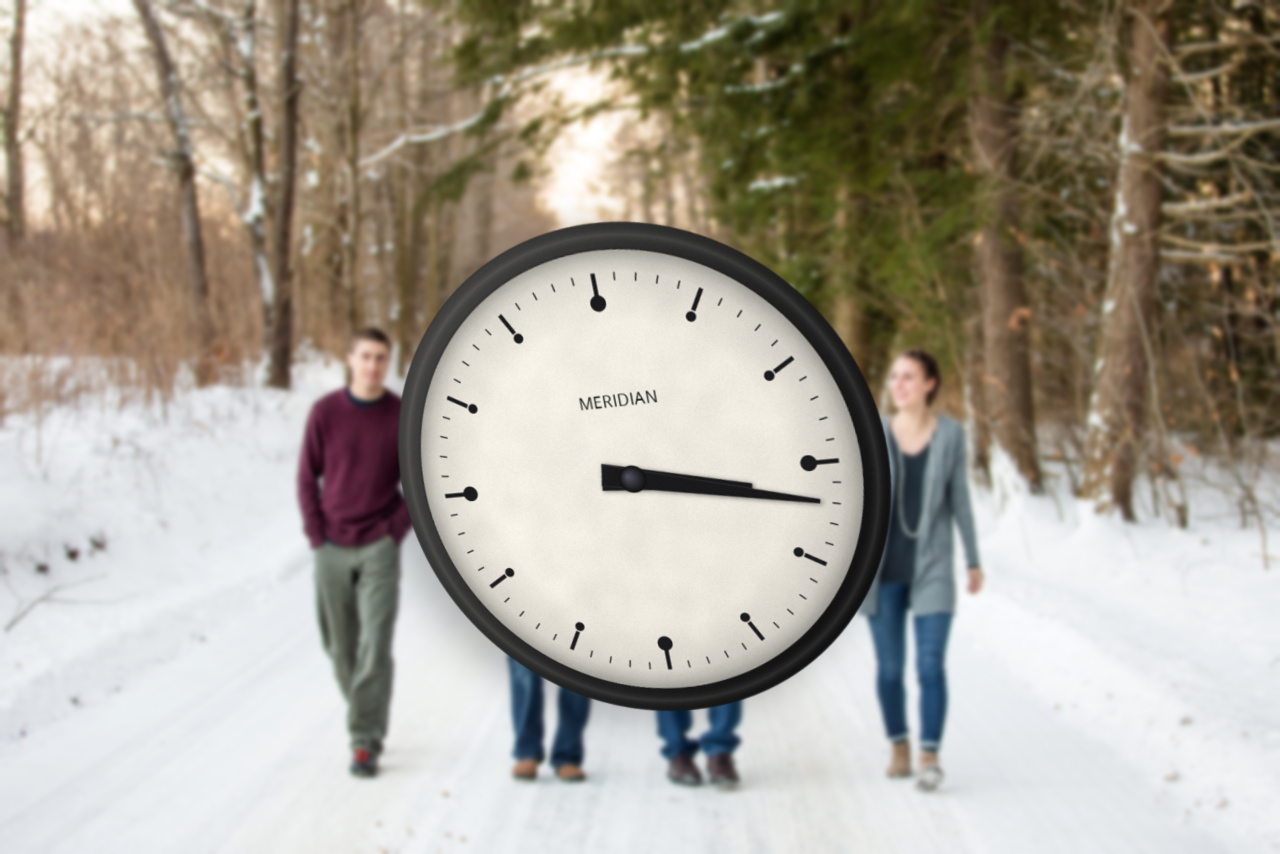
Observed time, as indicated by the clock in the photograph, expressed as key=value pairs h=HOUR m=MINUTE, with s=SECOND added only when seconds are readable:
h=3 m=17
